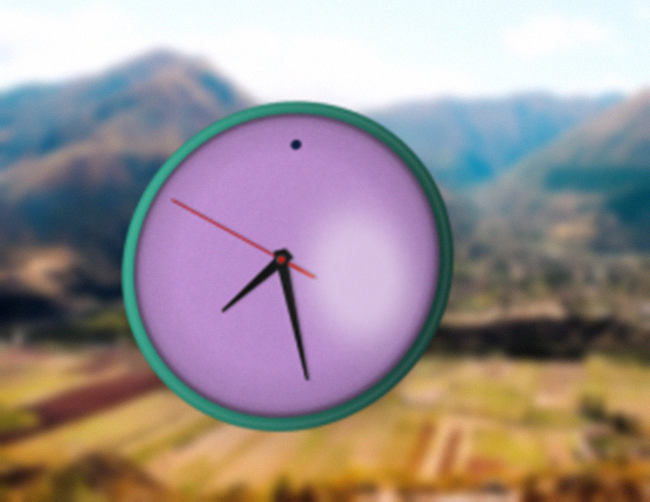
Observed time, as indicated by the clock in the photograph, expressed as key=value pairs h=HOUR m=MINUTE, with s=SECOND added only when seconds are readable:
h=7 m=26 s=49
